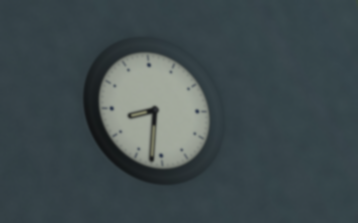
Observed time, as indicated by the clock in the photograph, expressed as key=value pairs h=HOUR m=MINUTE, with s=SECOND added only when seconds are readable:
h=8 m=32
